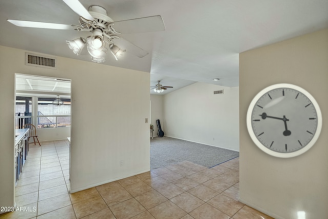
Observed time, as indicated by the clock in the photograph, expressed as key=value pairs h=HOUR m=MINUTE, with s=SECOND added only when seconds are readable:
h=5 m=47
